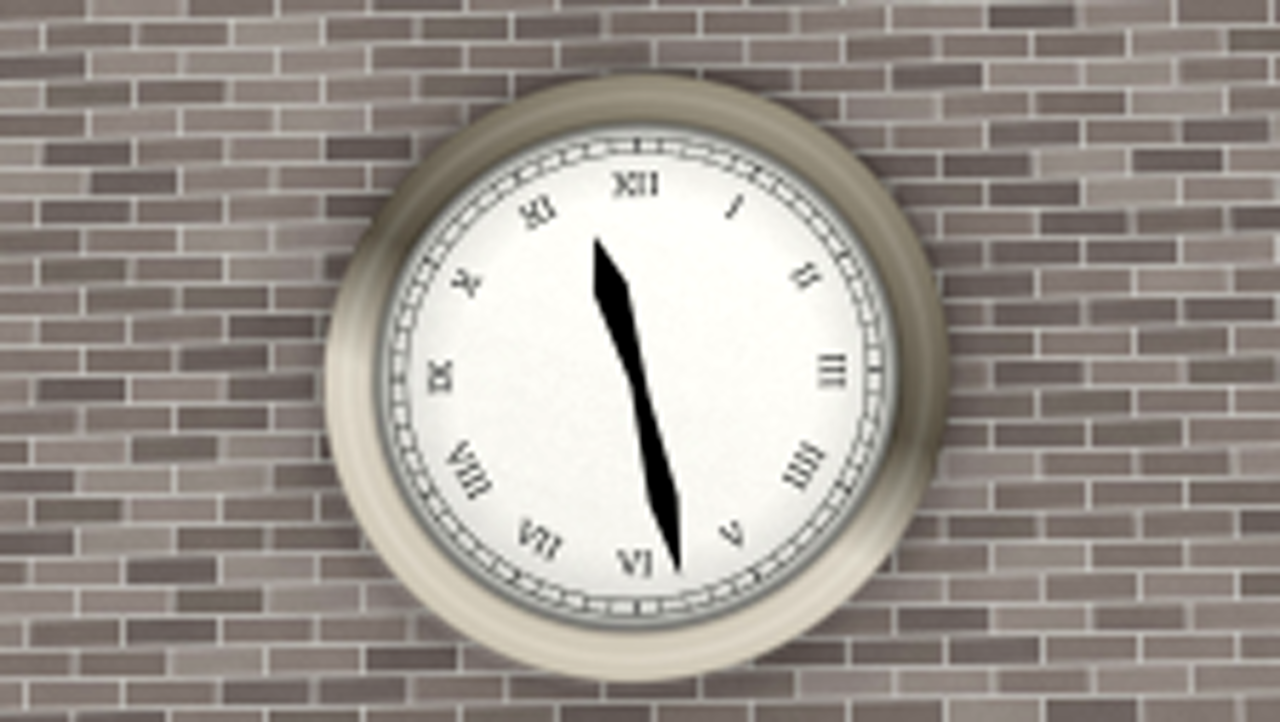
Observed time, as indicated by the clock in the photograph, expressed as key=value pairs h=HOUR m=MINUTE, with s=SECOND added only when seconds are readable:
h=11 m=28
